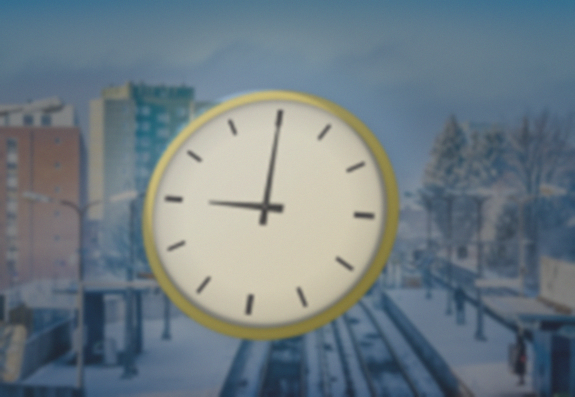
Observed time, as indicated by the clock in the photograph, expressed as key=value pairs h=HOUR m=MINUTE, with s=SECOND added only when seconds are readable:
h=9 m=0
